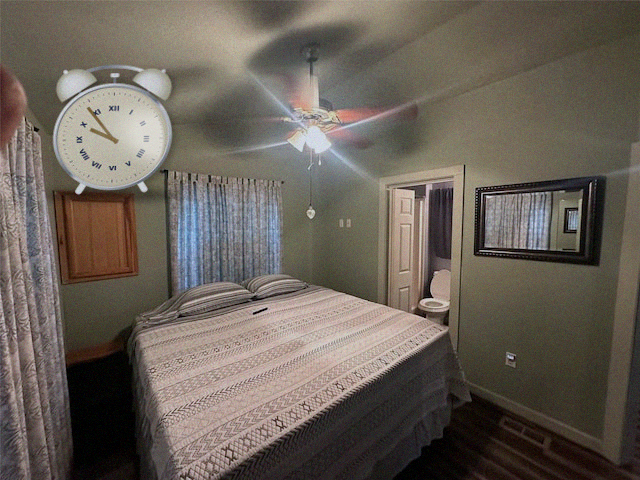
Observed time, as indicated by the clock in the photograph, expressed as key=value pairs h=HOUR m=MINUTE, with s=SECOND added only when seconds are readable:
h=9 m=54
